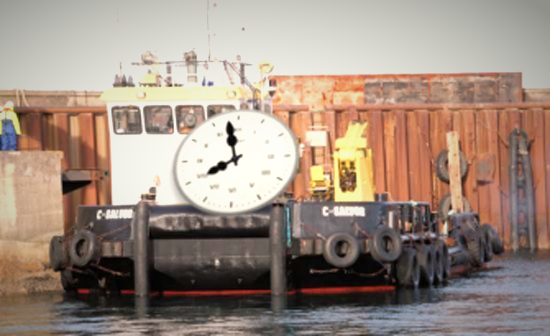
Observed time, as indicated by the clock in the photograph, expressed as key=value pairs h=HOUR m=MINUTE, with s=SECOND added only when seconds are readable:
h=7 m=58
